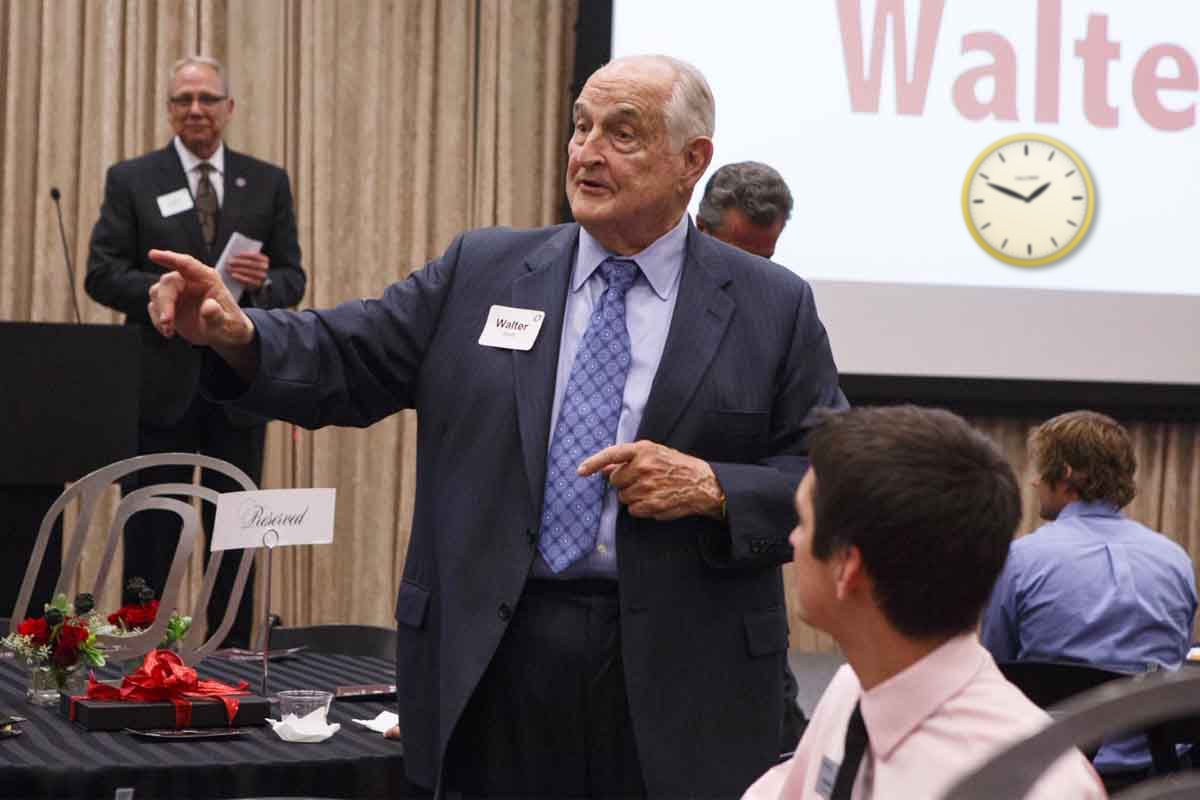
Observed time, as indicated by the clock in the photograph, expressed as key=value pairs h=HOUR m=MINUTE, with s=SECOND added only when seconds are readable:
h=1 m=49
